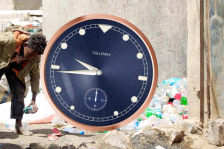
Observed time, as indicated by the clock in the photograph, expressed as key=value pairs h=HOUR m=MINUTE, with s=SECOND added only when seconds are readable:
h=9 m=44
